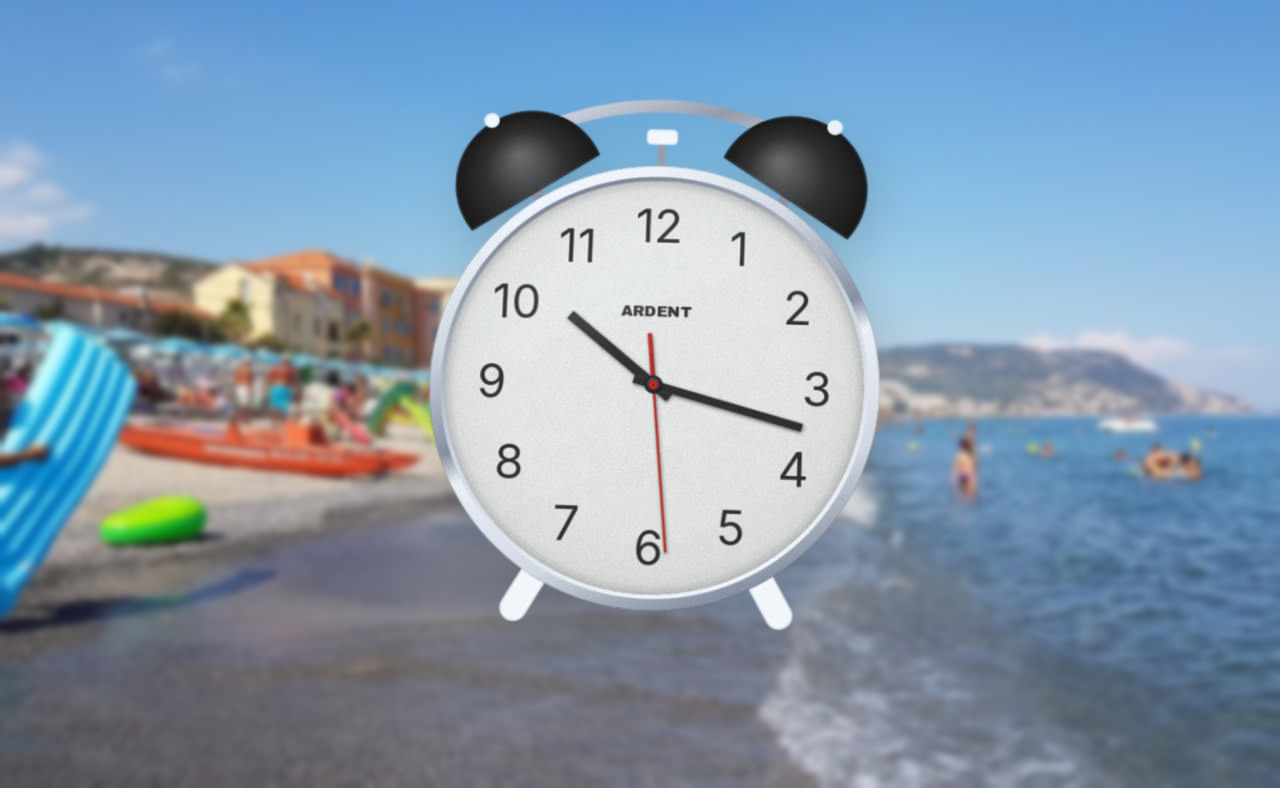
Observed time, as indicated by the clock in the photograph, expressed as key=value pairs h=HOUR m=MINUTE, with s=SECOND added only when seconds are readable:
h=10 m=17 s=29
